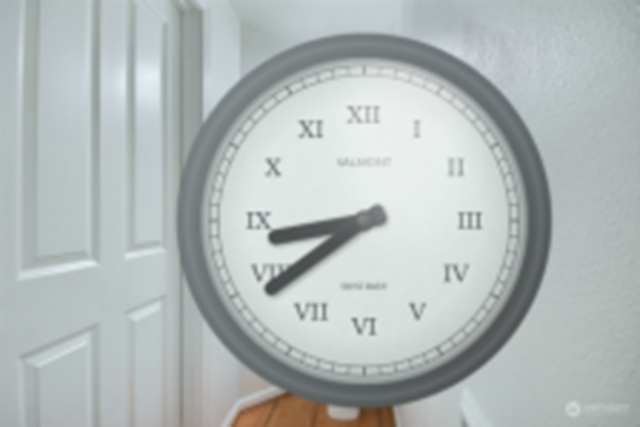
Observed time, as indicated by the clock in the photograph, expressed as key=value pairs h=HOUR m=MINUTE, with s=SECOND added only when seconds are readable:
h=8 m=39
